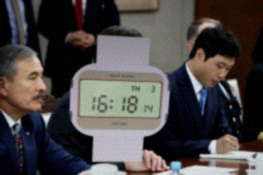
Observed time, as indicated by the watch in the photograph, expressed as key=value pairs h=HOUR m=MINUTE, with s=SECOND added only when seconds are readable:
h=16 m=18
